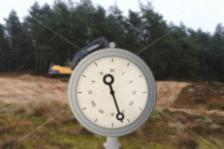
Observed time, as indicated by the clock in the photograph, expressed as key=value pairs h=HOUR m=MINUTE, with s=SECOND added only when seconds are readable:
h=11 m=27
